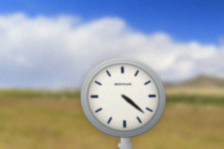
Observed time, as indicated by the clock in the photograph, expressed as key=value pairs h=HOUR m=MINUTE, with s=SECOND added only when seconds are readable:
h=4 m=22
